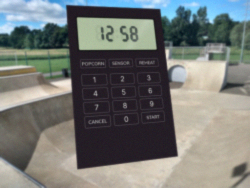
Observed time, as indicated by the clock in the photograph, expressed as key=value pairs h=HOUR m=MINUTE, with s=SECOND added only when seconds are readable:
h=12 m=58
